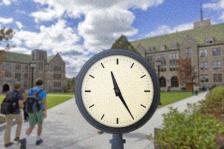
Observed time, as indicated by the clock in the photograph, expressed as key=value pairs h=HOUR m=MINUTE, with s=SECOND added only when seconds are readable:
h=11 m=25
